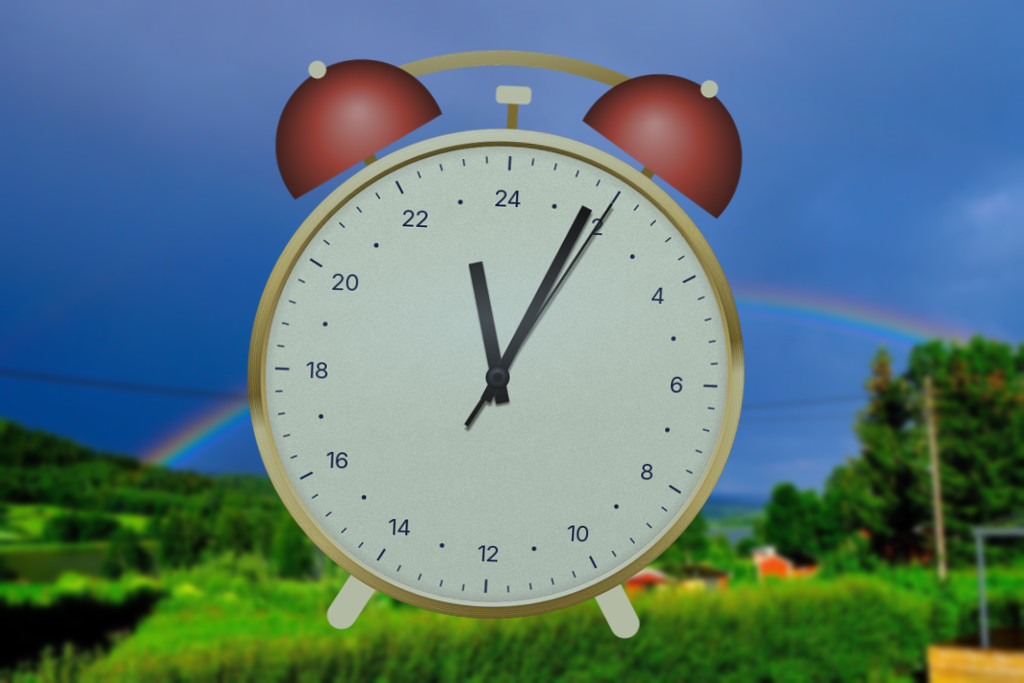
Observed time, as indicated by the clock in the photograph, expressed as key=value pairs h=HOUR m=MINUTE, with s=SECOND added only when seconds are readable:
h=23 m=4 s=5
